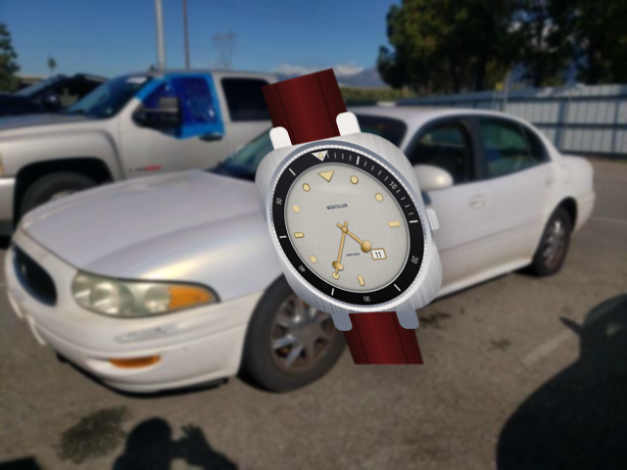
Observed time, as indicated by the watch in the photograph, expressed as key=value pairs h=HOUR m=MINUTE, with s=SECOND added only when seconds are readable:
h=4 m=35
